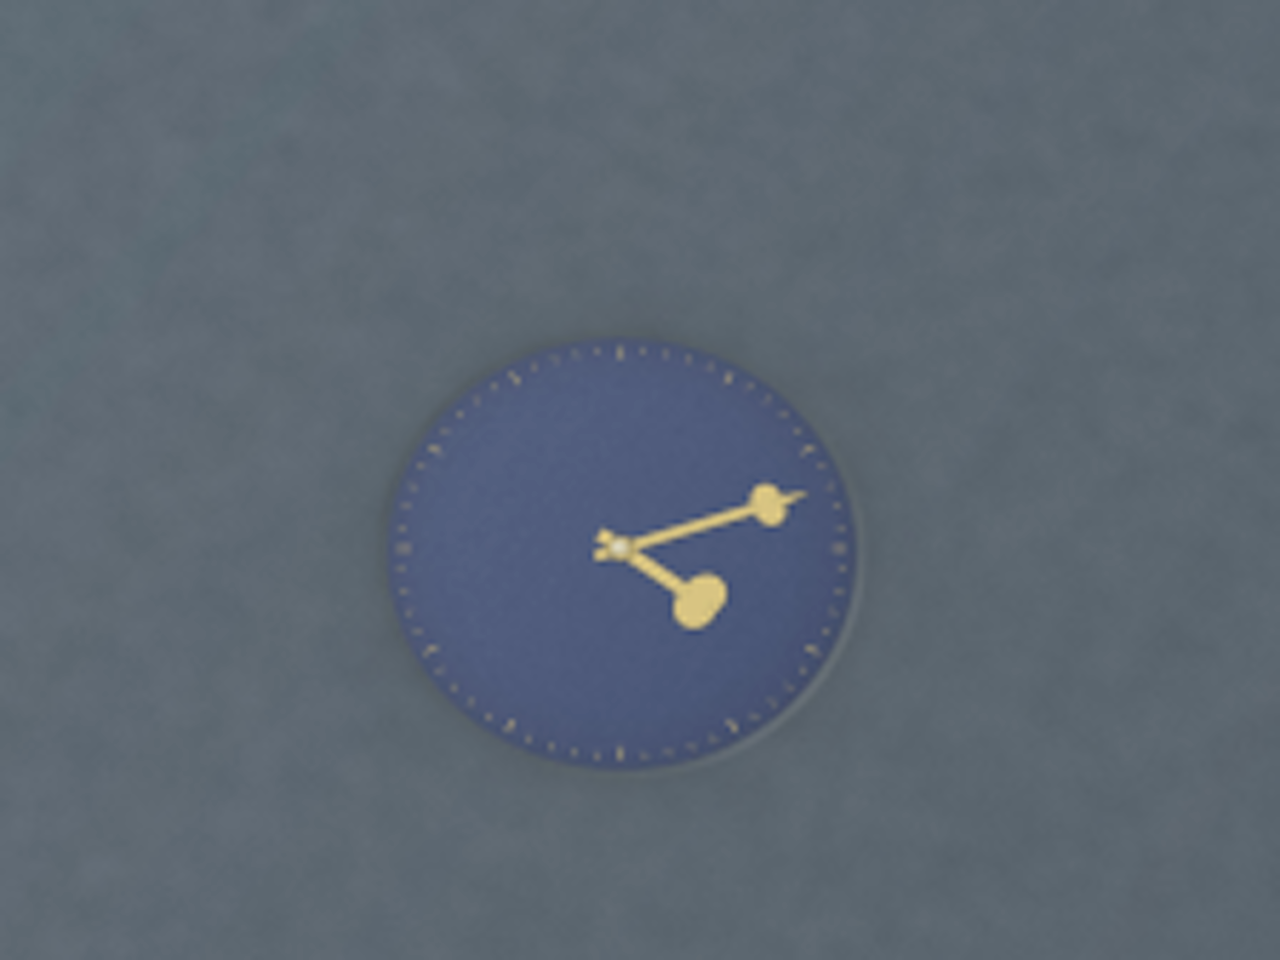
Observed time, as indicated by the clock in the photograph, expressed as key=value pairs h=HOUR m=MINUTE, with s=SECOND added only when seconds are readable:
h=4 m=12
